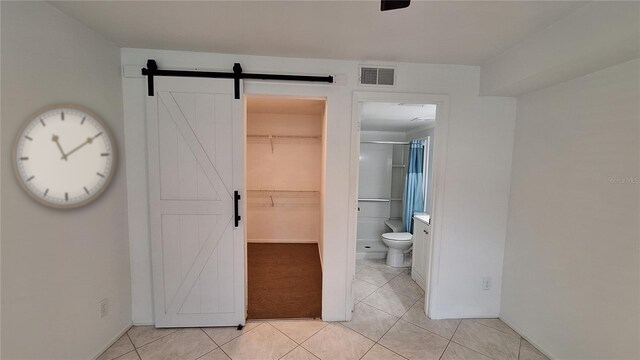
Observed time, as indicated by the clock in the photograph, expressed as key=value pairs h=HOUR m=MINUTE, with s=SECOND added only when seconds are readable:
h=11 m=10
